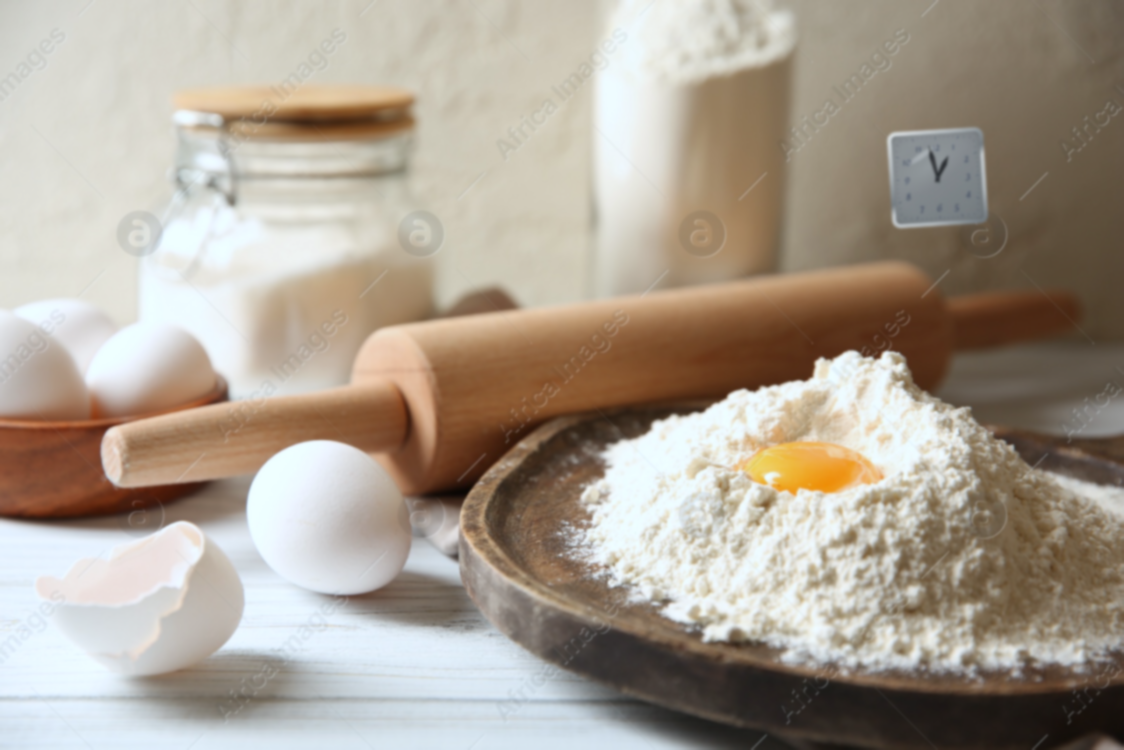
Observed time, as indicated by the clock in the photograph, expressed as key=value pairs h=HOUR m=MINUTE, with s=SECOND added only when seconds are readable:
h=12 m=58
